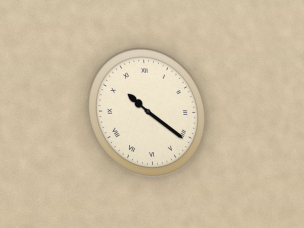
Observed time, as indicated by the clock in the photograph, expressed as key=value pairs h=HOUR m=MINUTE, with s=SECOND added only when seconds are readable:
h=10 m=21
